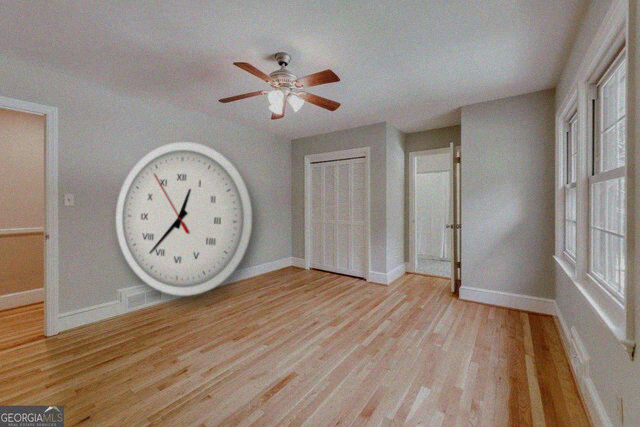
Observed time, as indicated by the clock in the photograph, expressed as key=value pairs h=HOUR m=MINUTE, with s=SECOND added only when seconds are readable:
h=12 m=36 s=54
